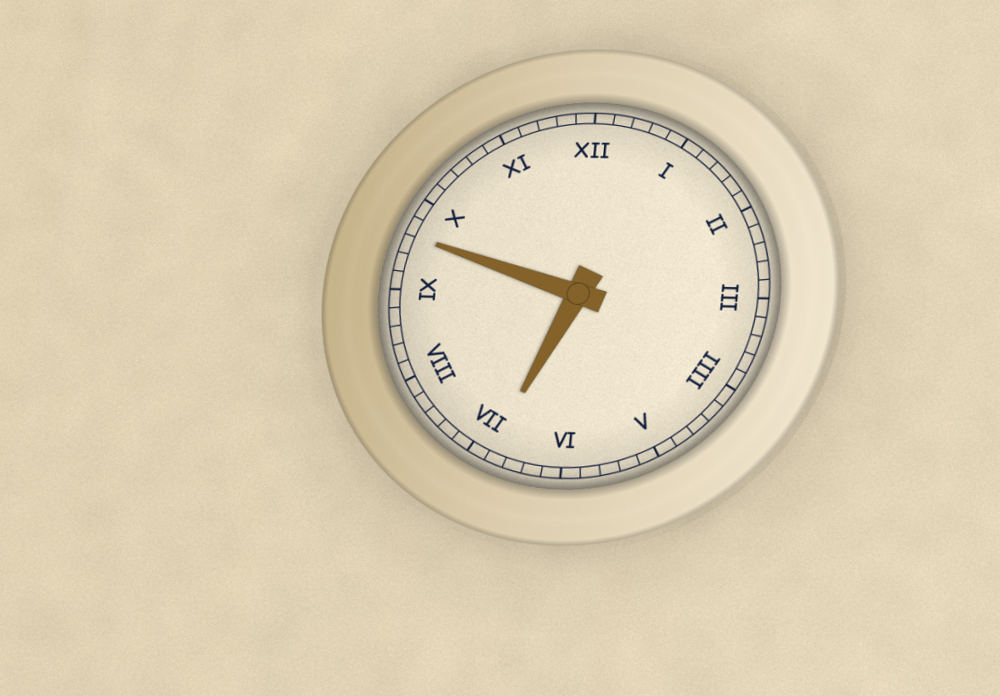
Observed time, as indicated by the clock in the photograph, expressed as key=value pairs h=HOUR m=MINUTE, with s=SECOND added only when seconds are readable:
h=6 m=48
